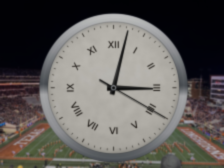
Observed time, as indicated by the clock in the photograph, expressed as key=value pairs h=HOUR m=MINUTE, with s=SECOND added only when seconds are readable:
h=3 m=2 s=20
